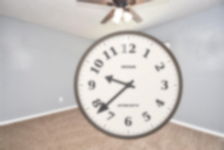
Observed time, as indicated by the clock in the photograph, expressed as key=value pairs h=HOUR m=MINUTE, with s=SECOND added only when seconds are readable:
h=9 m=38
